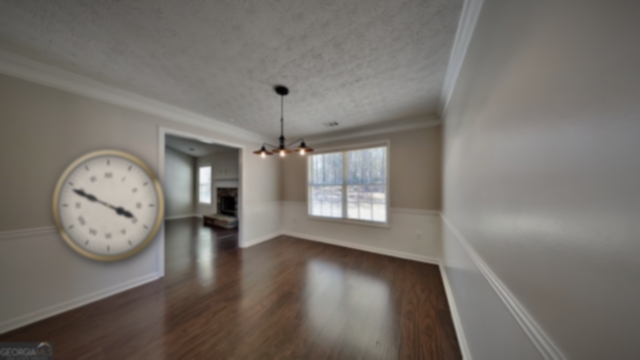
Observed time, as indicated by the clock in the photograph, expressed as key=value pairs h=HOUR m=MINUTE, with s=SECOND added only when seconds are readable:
h=3 m=49
